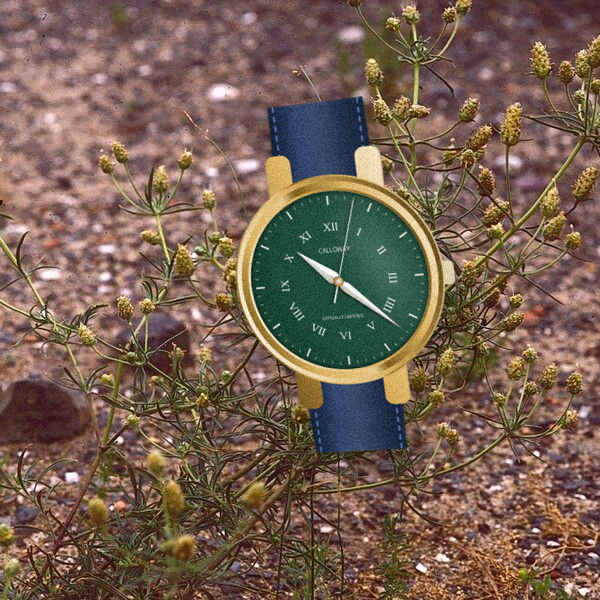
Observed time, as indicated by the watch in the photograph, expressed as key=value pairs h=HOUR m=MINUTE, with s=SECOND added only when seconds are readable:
h=10 m=22 s=3
